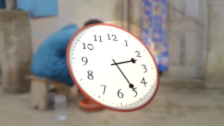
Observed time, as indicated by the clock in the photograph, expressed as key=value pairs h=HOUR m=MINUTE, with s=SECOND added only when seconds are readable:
h=2 m=25
